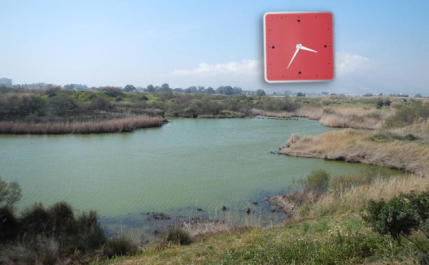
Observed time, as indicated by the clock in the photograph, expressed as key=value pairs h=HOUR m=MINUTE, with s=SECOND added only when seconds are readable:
h=3 m=35
